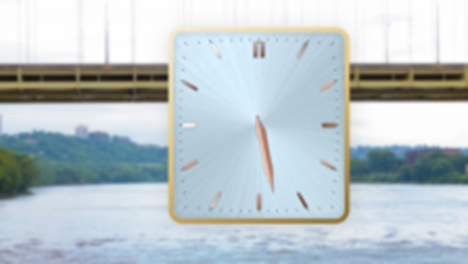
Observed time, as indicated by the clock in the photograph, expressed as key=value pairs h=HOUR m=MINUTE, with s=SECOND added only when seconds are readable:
h=5 m=28
